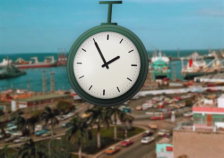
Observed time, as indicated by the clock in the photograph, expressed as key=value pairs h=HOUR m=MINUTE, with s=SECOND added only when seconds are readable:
h=1 m=55
